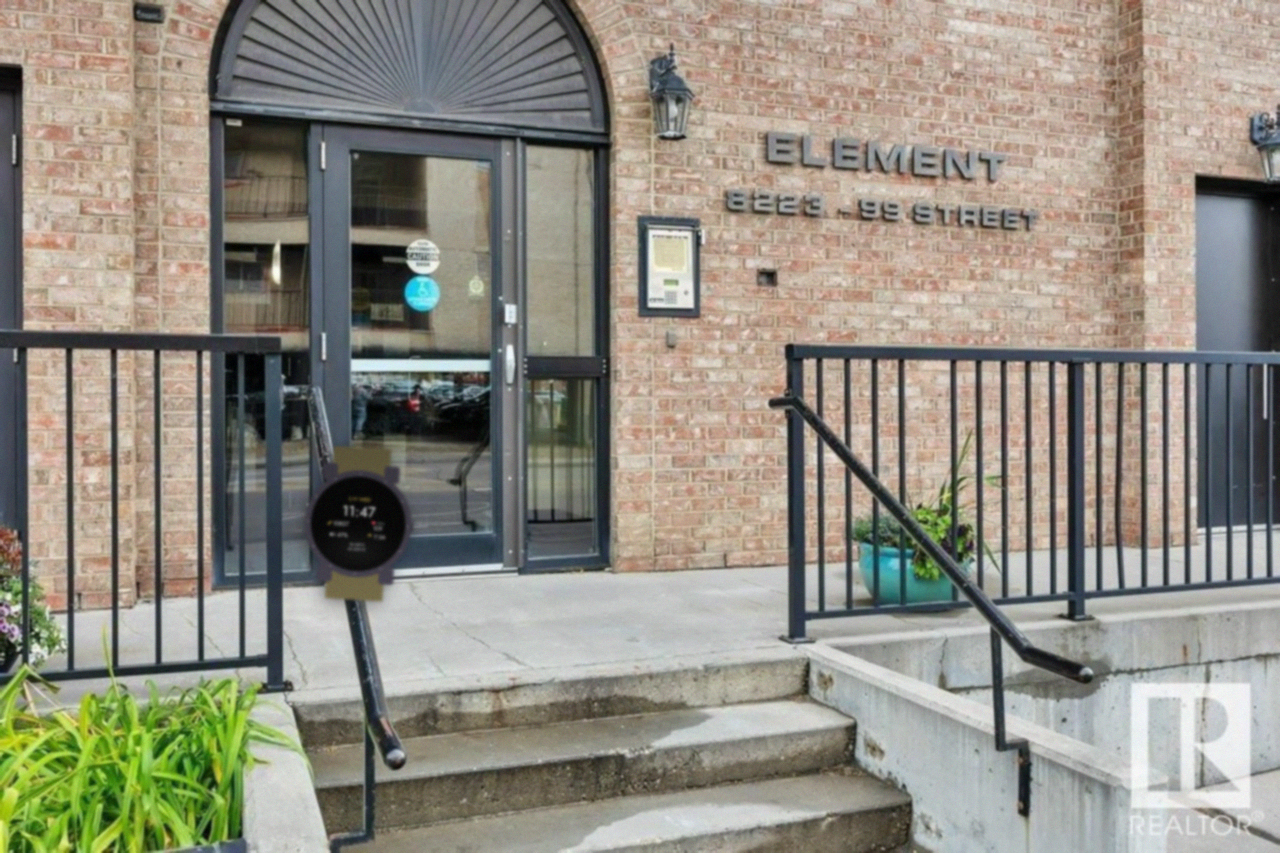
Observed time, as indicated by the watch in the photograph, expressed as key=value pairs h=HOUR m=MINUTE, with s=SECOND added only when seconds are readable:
h=11 m=47
